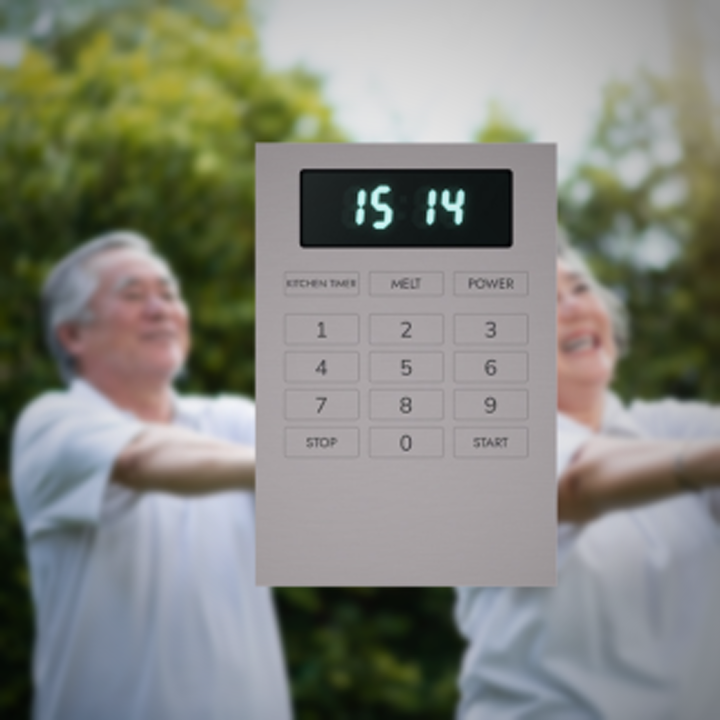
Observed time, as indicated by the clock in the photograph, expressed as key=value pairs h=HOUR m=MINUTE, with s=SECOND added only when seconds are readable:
h=15 m=14
